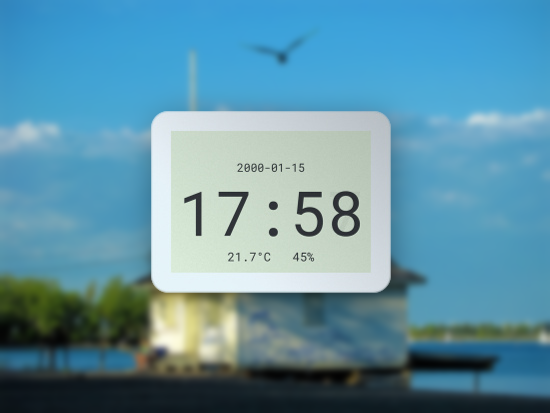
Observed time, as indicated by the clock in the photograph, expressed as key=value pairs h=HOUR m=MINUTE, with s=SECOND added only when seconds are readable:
h=17 m=58
